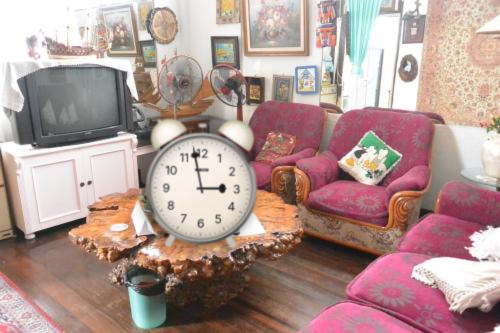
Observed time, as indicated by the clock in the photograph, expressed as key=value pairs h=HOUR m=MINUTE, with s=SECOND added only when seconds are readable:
h=2 m=58
